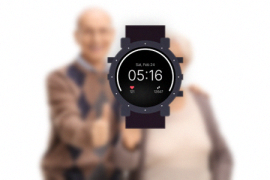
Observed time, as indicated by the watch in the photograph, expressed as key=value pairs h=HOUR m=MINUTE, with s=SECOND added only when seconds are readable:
h=5 m=16
